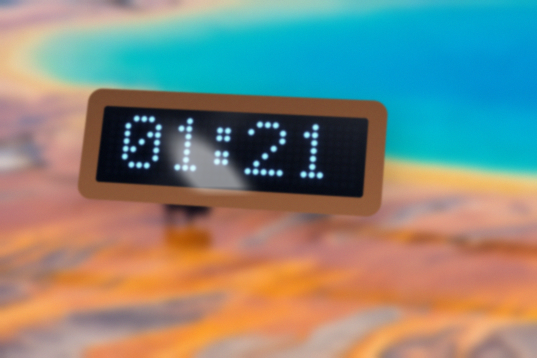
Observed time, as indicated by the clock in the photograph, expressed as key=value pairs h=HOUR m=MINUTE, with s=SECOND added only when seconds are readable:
h=1 m=21
